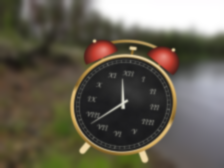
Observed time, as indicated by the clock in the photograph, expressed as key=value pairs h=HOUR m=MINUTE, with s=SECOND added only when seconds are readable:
h=11 m=38
